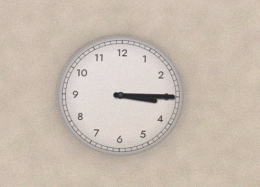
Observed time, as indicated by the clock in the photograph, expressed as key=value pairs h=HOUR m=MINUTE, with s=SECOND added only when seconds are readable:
h=3 m=15
